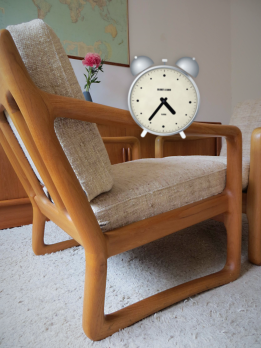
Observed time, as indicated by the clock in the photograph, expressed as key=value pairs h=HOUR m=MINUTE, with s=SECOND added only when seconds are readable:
h=4 m=36
